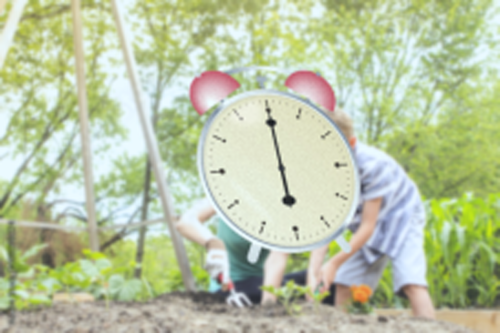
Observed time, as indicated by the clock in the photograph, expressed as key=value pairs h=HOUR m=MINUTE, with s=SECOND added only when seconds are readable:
h=6 m=0
